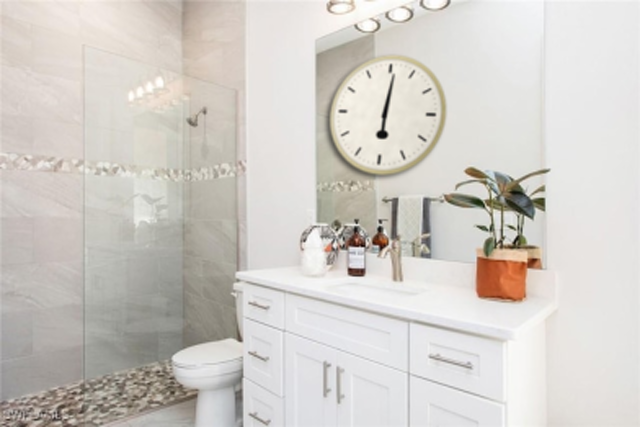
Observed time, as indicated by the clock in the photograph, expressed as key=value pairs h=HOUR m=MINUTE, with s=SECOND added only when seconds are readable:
h=6 m=1
